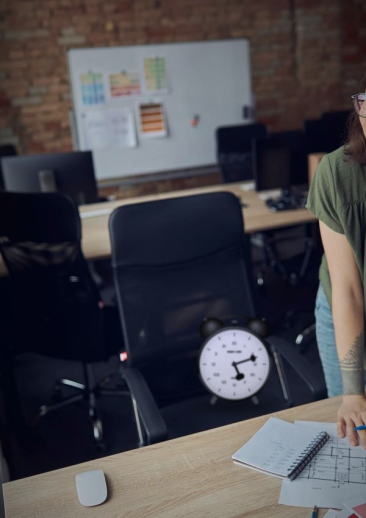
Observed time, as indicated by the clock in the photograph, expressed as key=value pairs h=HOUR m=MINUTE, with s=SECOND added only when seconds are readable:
h=5 m=12
